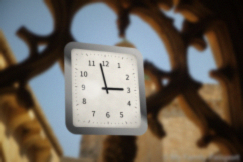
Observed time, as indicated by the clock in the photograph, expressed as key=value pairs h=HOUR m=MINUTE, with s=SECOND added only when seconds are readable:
h=2 m=58
